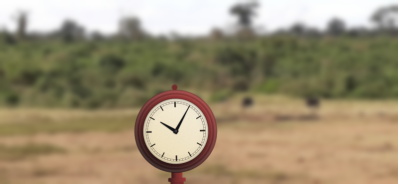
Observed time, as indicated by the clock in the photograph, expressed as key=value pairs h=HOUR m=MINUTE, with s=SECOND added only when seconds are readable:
h=10 m=5
